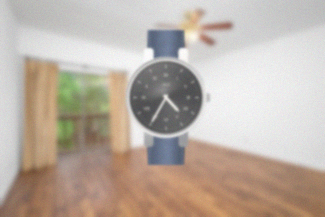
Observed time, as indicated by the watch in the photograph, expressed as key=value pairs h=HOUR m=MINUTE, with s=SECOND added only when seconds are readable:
h=4 m=35
